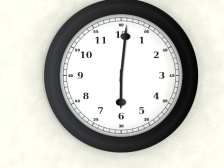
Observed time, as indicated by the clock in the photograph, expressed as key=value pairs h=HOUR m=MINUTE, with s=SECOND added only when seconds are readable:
h=6 m=1
